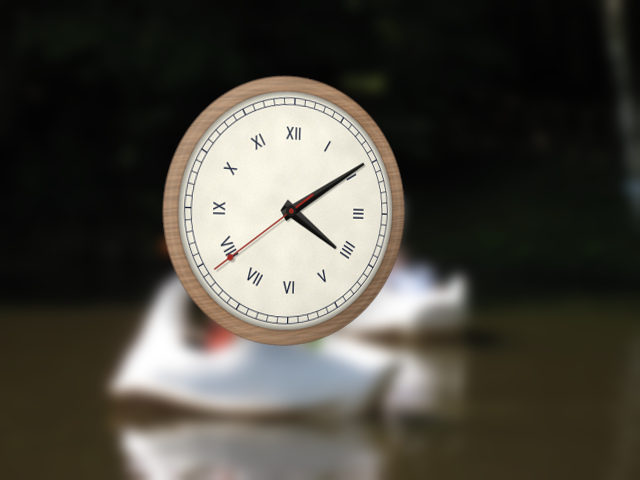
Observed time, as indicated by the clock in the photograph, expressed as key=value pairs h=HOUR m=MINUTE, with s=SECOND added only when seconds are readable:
h=4 m=9 s=39
